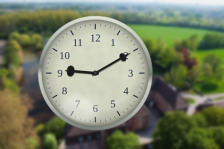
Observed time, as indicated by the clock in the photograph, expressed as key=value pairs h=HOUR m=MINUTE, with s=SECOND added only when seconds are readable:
h=9 m=10
